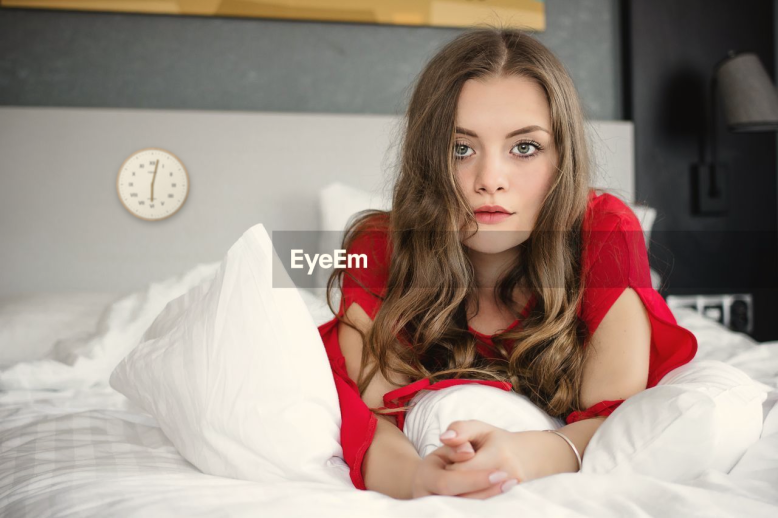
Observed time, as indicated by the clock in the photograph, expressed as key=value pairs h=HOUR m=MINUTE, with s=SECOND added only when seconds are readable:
h=6 m=2
